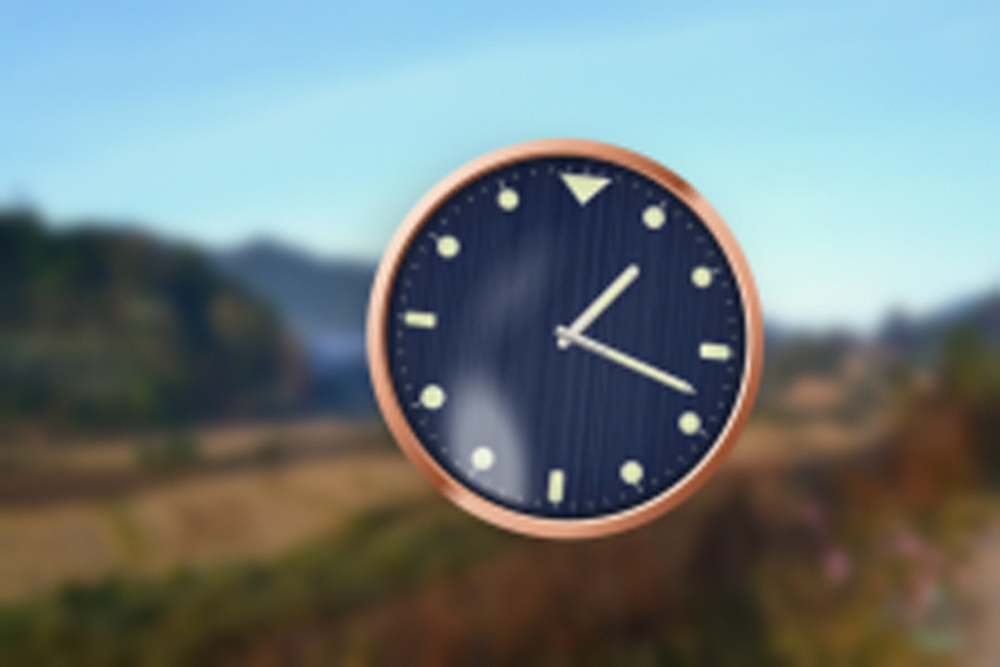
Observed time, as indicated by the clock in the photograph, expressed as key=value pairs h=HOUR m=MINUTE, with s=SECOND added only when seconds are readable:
h=1 m=18
